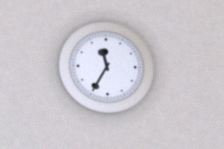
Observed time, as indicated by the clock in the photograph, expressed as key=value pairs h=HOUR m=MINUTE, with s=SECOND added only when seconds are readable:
h=11 m=35
